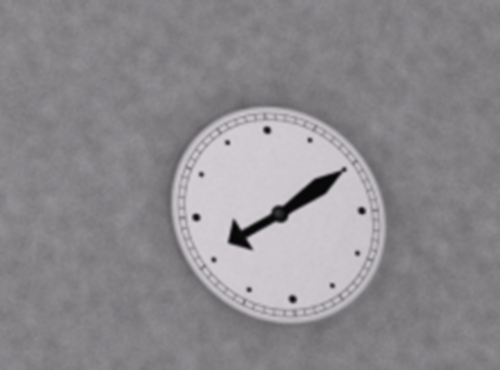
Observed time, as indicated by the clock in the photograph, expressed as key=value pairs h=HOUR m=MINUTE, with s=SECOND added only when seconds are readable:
h=8 m=10
